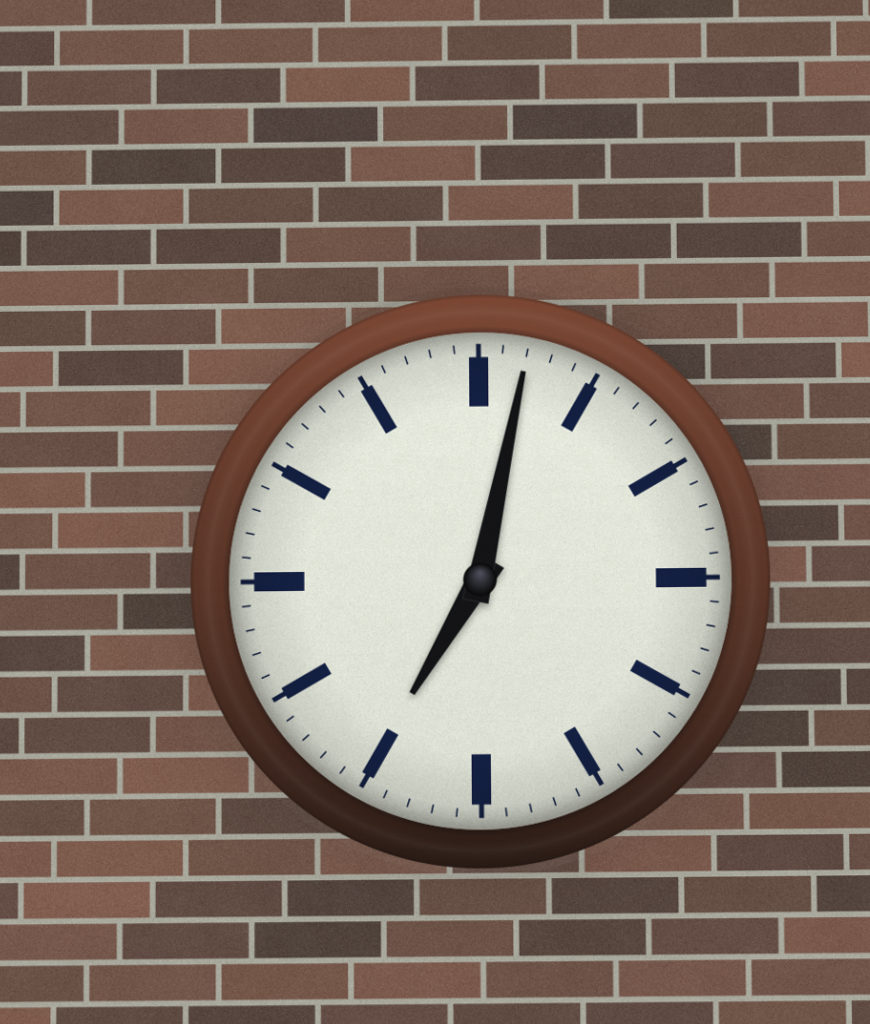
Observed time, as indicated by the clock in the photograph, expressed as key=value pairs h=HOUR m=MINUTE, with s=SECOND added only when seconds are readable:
h=7 m=2
